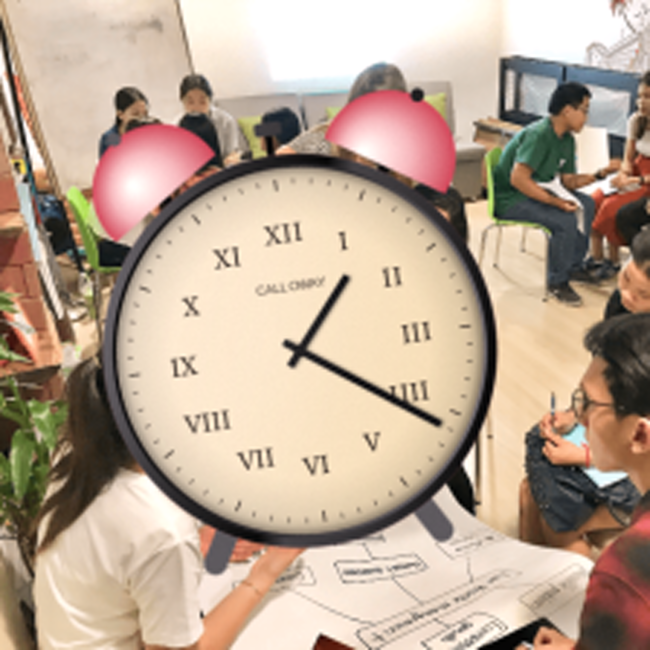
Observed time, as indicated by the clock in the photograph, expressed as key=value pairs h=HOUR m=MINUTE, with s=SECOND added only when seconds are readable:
h=1 m=21
